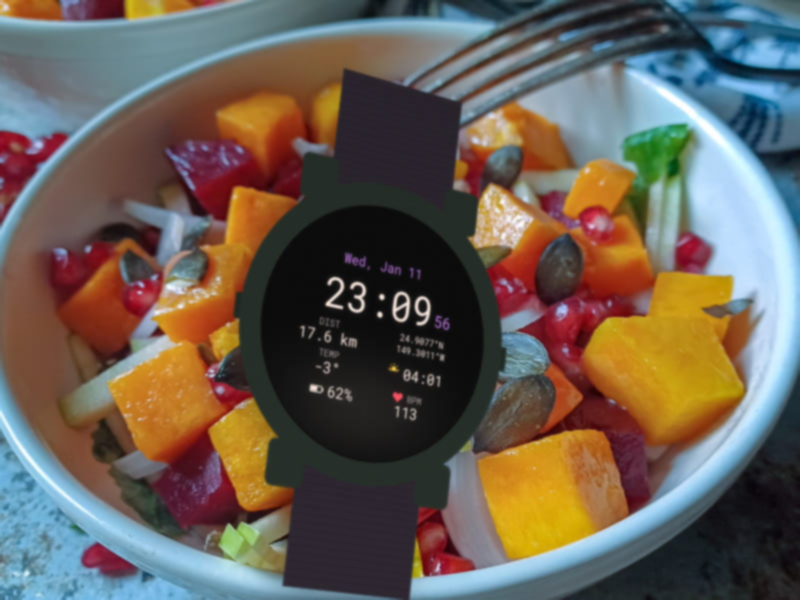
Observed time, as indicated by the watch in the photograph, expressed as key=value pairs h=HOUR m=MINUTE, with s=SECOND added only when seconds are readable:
h=23 m=9 s=56
